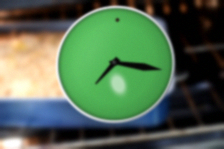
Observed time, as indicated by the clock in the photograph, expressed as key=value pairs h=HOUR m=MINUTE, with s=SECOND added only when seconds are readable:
h=7 m=16
